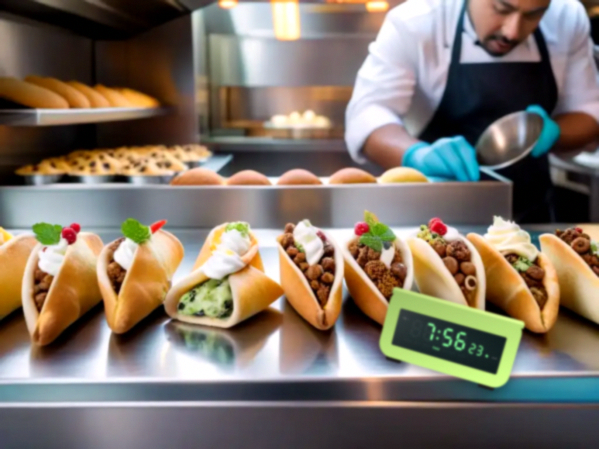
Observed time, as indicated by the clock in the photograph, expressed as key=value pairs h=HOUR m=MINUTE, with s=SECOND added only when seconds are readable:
h=7 m=56
